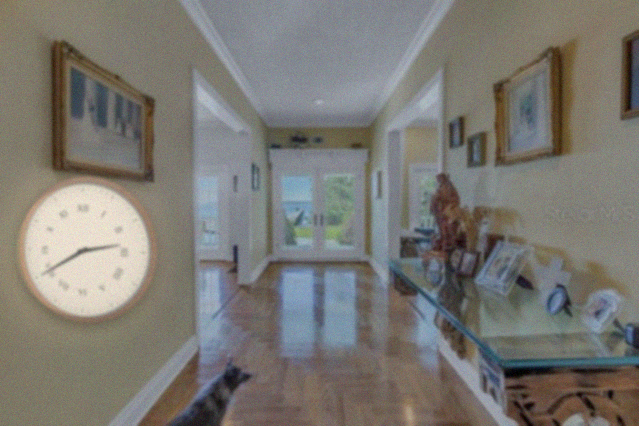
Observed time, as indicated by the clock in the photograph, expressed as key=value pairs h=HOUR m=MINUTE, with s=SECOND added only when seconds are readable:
h=2 m=40
